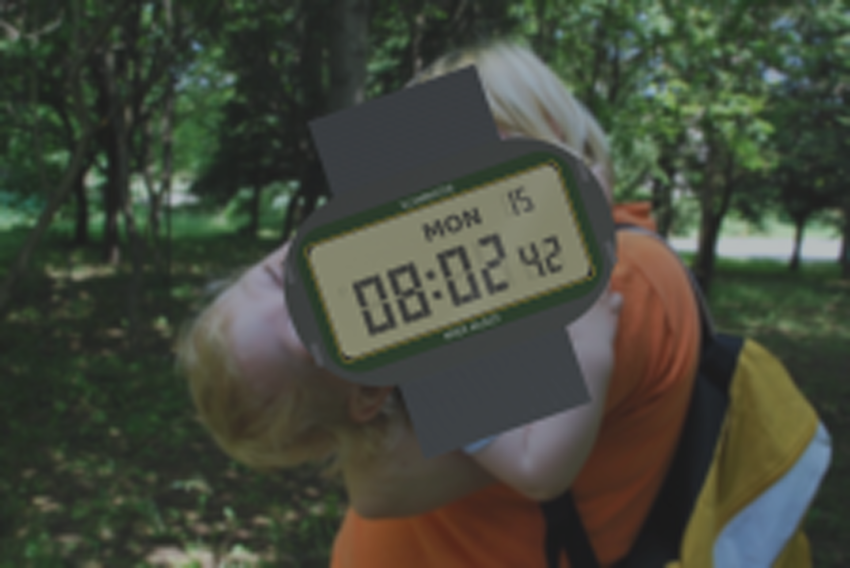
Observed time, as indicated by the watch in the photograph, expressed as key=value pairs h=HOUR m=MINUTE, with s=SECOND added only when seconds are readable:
h=8 m=2 s=42
